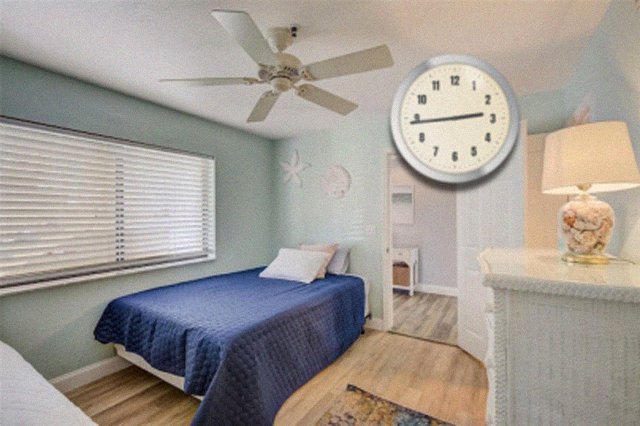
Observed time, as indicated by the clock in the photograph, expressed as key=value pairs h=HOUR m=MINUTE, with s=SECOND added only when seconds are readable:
h=2 m=44
